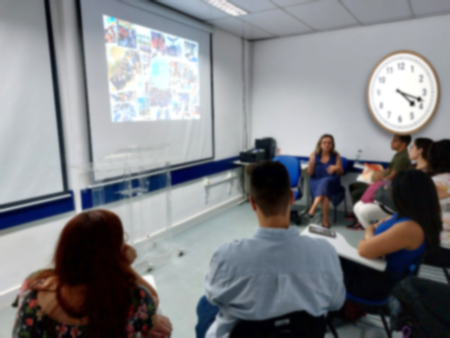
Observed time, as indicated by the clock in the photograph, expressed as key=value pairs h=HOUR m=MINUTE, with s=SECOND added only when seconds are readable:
h=4 m=18
